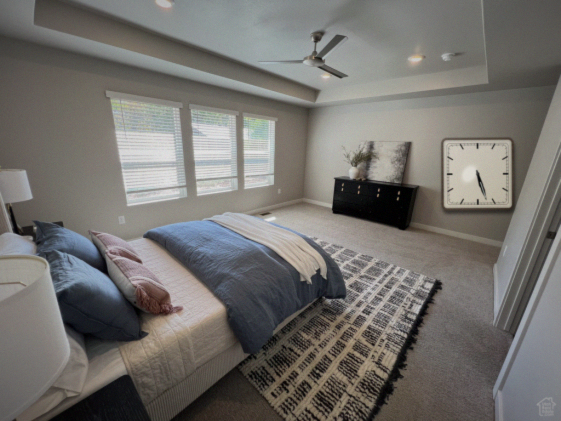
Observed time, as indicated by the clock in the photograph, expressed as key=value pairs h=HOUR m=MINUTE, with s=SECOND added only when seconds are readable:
h=5 m=27
